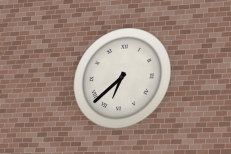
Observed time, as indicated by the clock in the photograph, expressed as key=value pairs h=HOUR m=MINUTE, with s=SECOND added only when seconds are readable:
h=6 m=38
